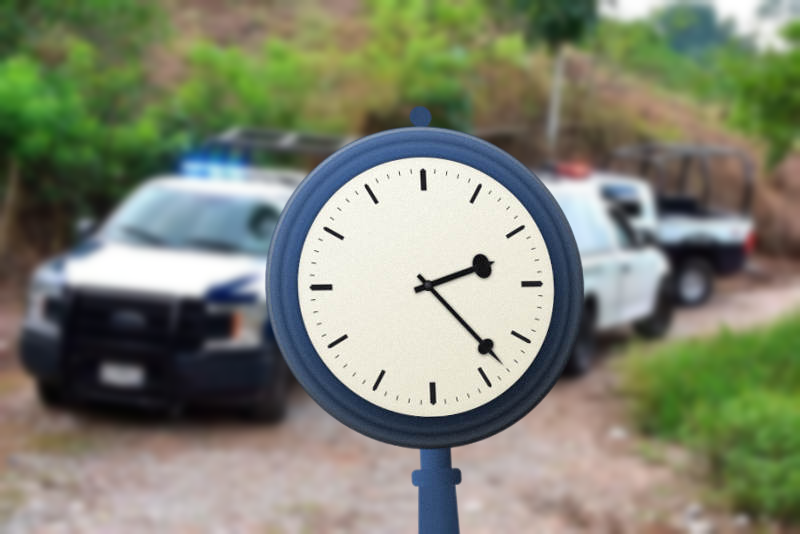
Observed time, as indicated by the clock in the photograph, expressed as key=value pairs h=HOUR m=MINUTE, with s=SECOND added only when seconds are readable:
h=2 m=23
